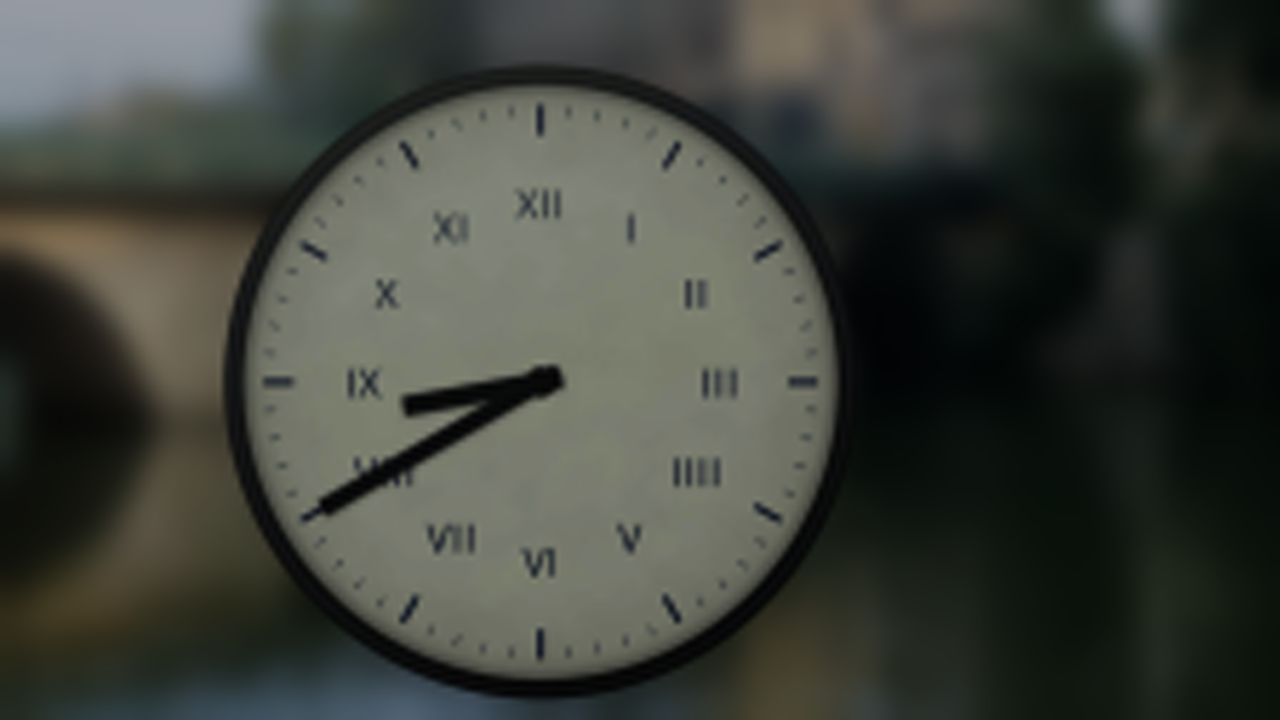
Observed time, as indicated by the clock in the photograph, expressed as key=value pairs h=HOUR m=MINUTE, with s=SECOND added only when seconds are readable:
h=8 m=40
